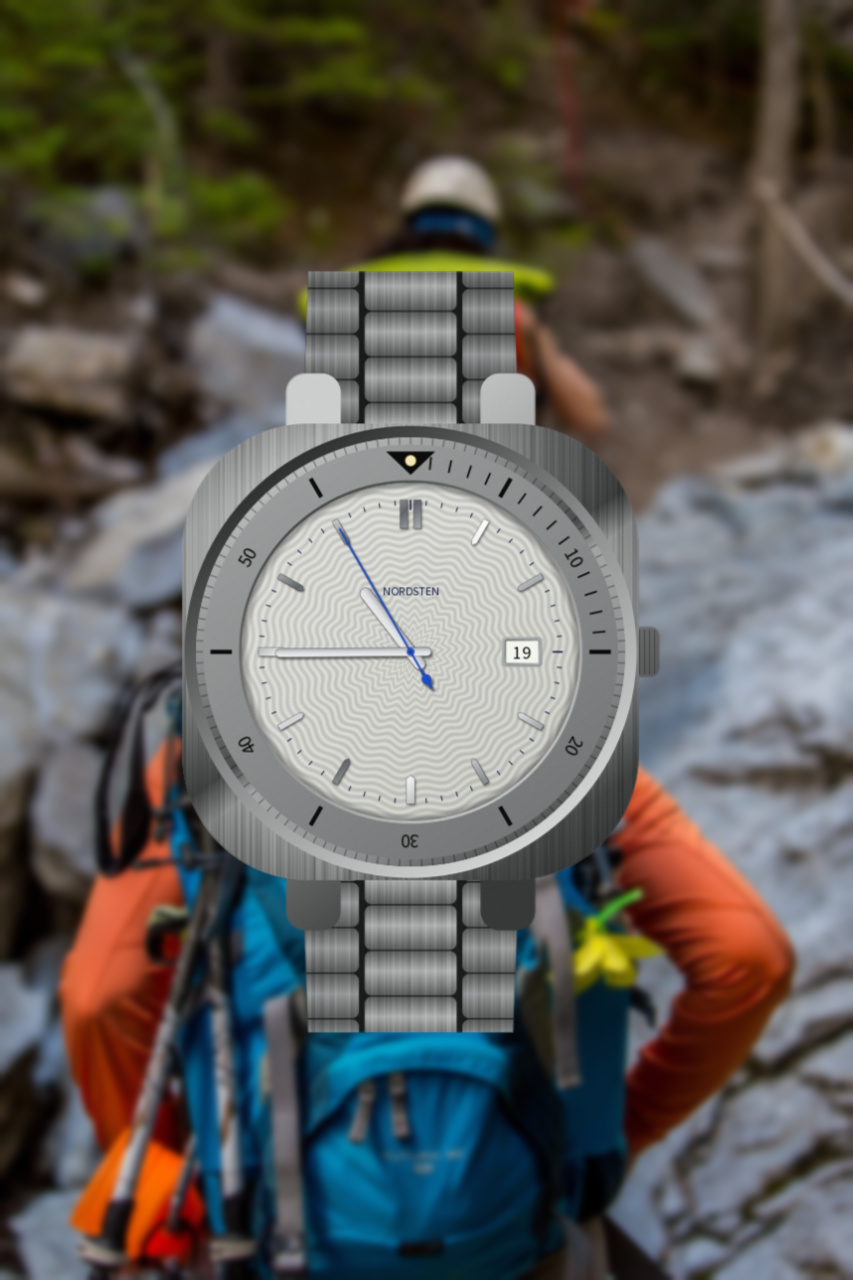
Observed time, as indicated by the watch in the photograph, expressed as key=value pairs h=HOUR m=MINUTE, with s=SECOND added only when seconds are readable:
h=10 m=44 s=55
